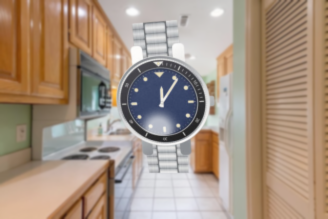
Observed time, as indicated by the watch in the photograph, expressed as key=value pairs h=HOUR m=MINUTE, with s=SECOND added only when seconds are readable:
h=12 m=6
